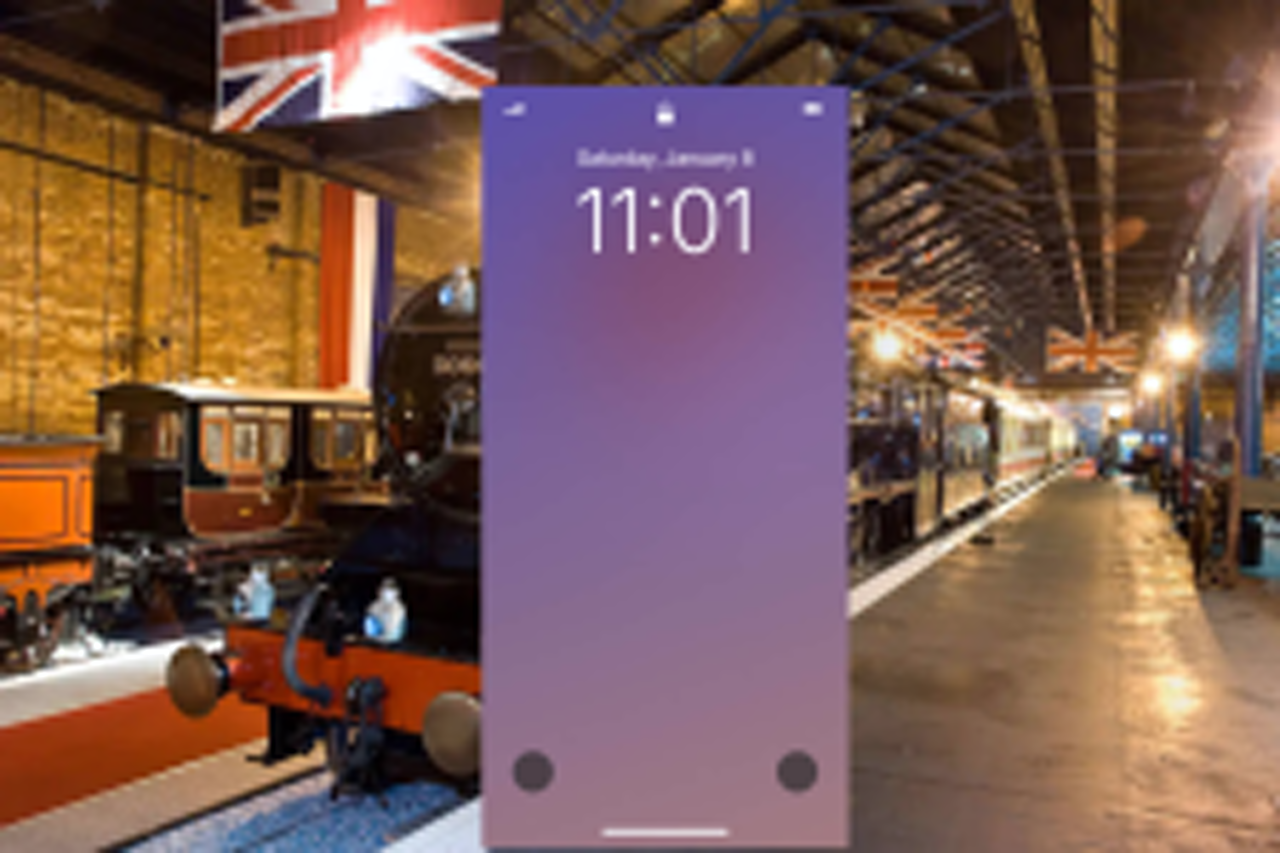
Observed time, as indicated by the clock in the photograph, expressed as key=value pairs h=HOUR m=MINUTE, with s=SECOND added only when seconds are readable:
h=11 m=1
